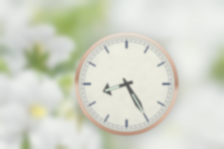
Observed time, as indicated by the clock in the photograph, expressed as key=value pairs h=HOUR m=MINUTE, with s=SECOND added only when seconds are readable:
h=8 m=25
